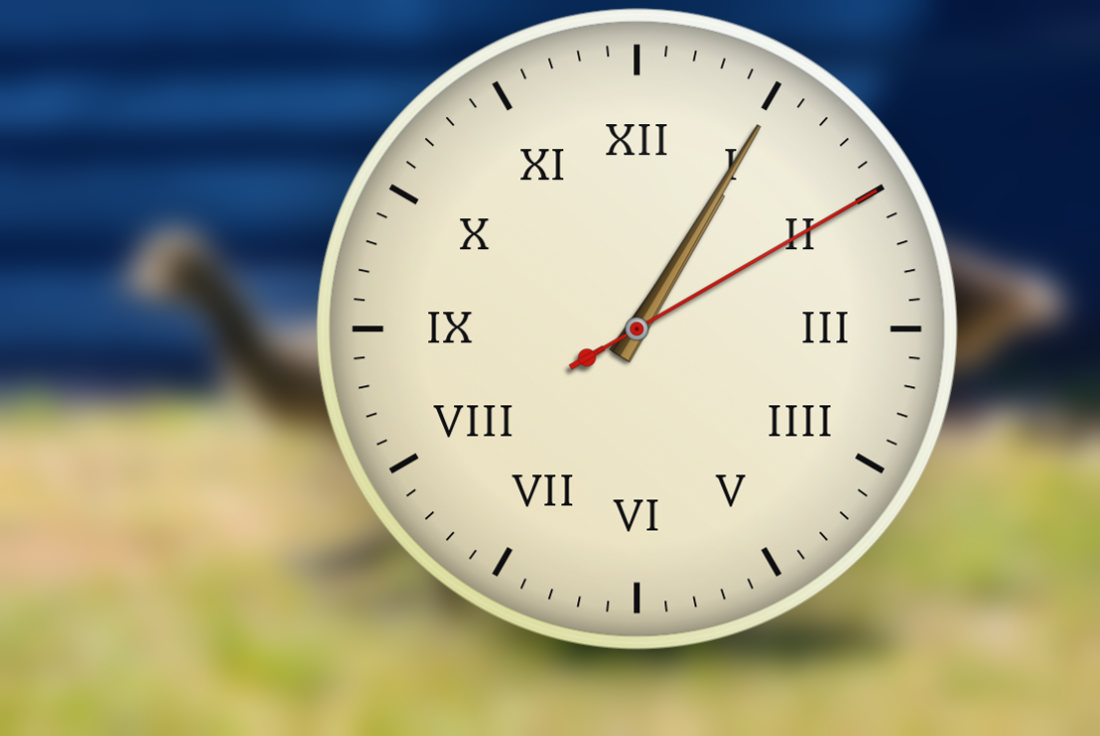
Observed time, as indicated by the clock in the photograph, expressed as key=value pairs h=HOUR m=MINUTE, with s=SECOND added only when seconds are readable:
h=1 m=5 s=10
